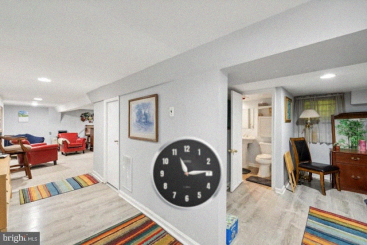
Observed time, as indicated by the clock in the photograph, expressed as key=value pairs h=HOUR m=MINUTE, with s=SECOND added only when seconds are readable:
h=11 m=14
